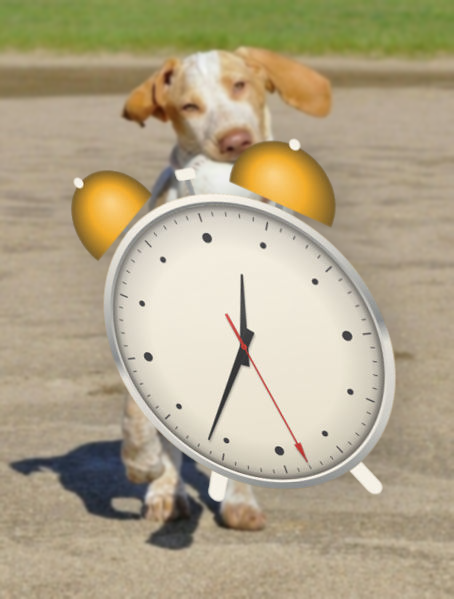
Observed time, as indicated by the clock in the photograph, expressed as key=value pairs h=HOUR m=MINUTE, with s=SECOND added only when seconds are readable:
h=12 m=36 s=28
